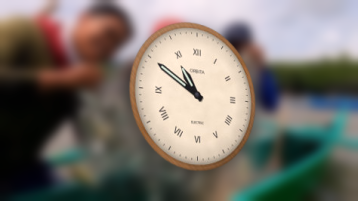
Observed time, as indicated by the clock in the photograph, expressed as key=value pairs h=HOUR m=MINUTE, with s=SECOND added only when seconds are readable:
h=10 m=50
